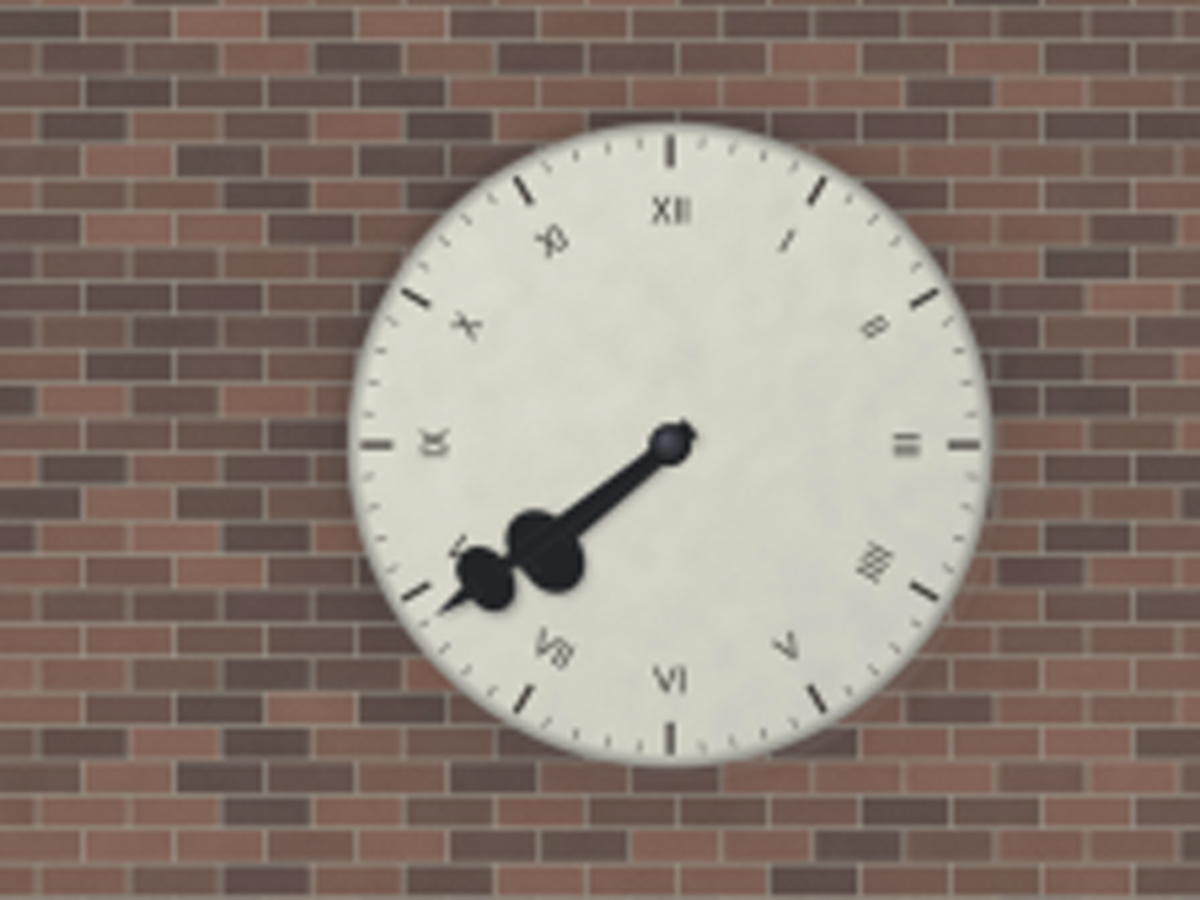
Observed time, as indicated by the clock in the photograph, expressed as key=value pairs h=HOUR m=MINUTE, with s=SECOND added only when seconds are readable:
h=7 m=39
